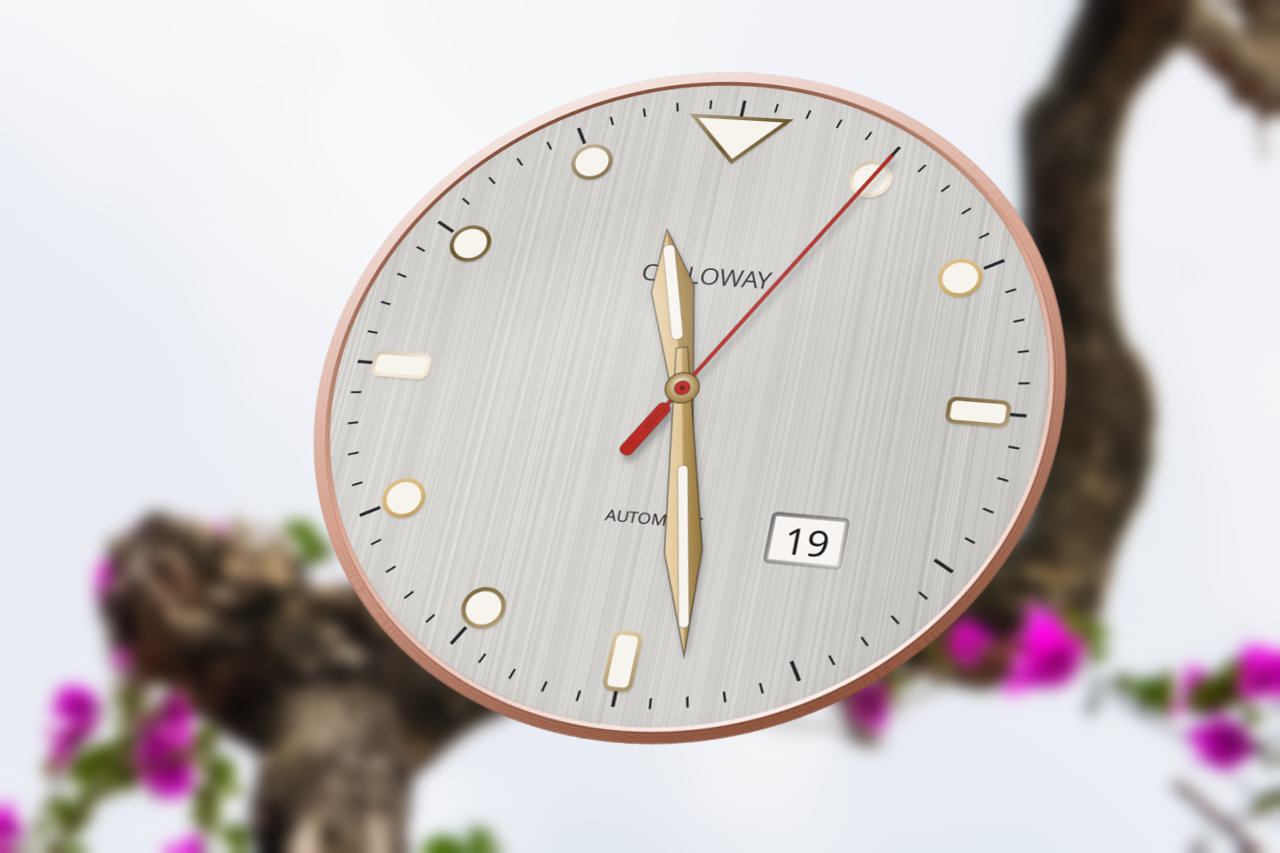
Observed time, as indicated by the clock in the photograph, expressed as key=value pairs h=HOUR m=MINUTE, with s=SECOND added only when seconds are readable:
h=11 m=28 s=5
